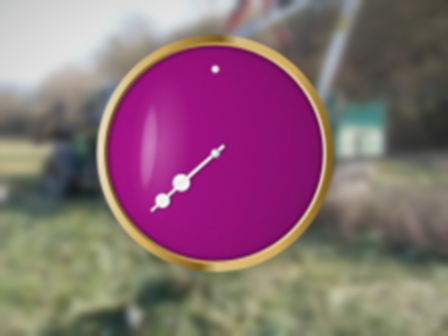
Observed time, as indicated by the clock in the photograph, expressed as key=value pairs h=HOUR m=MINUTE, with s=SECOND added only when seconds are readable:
h=7 m=38
